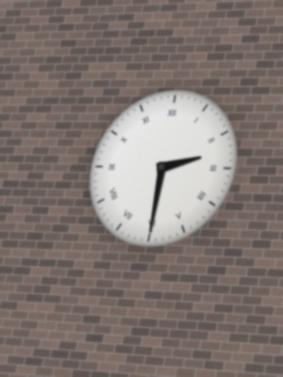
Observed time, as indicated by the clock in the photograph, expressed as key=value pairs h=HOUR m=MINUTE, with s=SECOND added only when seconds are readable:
h=2 m=30
